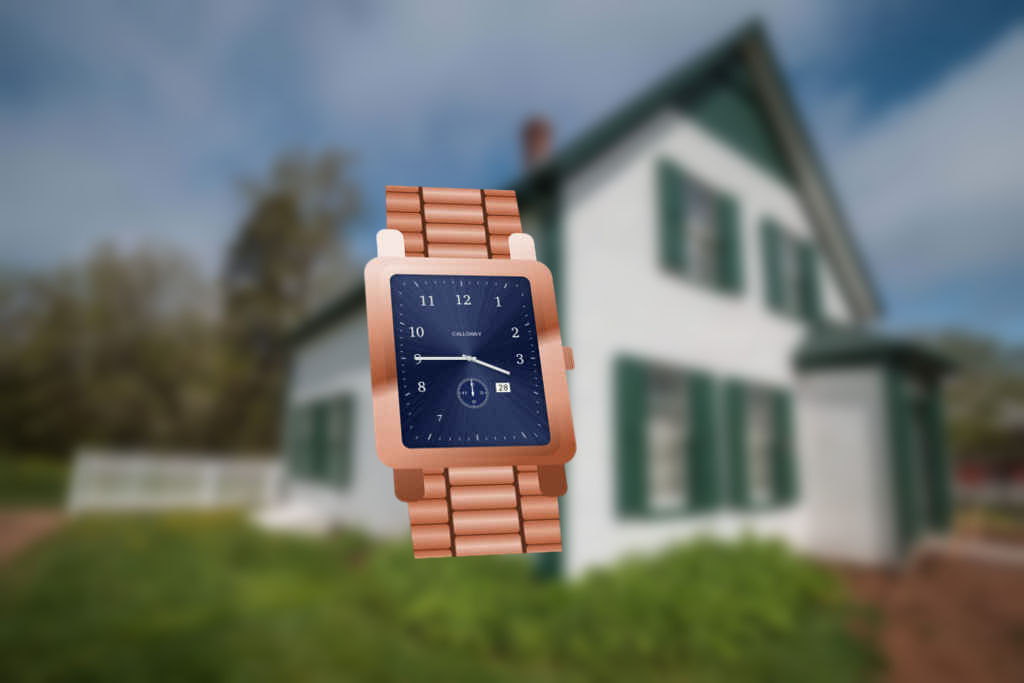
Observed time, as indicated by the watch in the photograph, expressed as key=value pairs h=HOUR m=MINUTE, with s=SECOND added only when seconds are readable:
h=3 m=45
